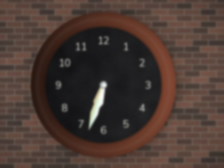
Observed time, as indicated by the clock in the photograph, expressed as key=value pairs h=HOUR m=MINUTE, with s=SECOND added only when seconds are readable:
h=6 m=33
